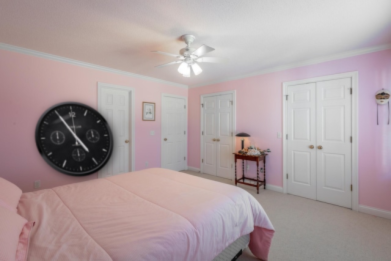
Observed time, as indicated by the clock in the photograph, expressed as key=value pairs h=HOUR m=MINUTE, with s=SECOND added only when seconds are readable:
h=4 m=55
